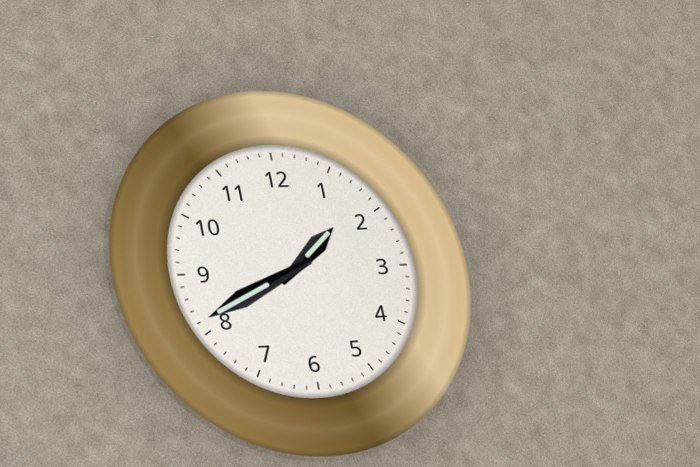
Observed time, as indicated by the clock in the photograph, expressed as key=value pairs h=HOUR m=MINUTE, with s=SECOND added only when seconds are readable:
h=1 m=41
